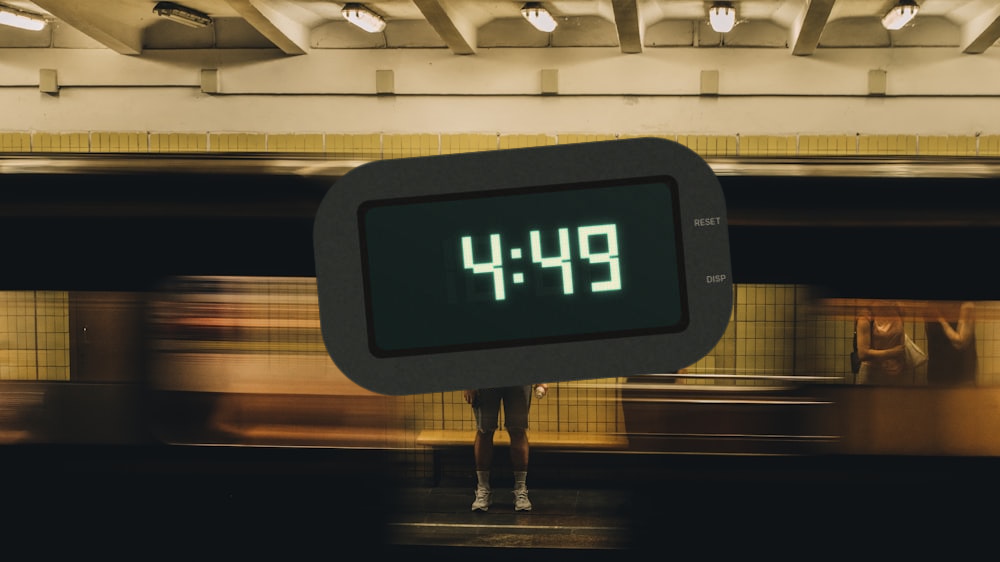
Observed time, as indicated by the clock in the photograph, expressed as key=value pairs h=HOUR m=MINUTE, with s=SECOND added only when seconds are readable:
h=4 m=49
